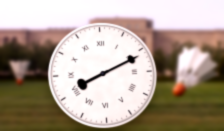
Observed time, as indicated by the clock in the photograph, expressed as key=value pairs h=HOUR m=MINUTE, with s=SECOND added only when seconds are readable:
h=8 m=11
